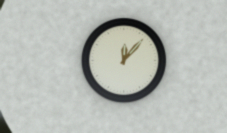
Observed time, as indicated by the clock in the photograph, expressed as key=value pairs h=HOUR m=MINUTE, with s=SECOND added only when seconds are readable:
h=12 m=7
